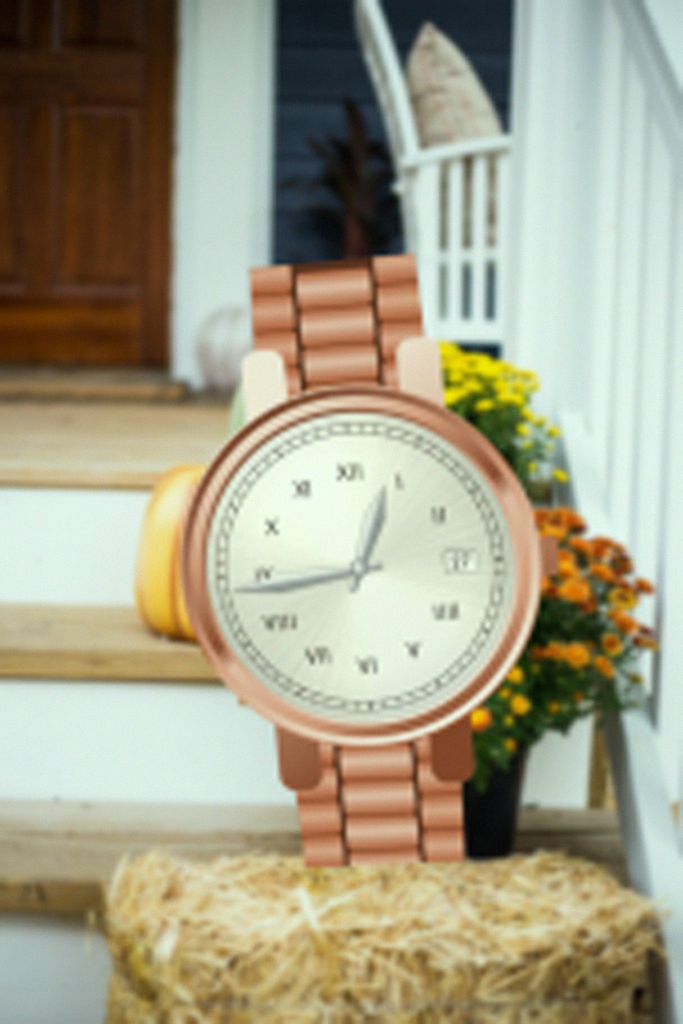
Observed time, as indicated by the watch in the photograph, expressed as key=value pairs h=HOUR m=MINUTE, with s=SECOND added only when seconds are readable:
h=12 m=44
